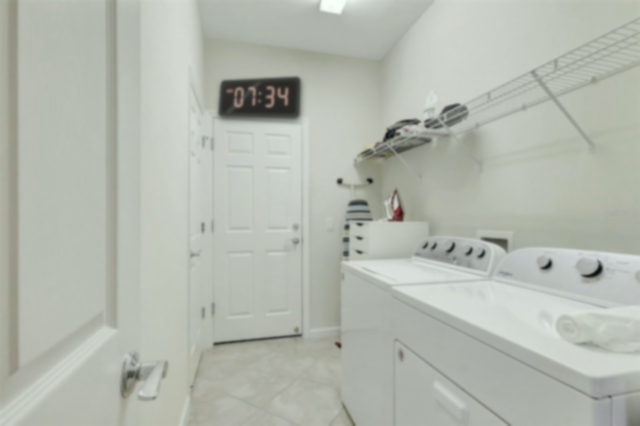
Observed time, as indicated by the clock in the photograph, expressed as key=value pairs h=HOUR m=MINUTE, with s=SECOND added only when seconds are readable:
h=7 m=34
